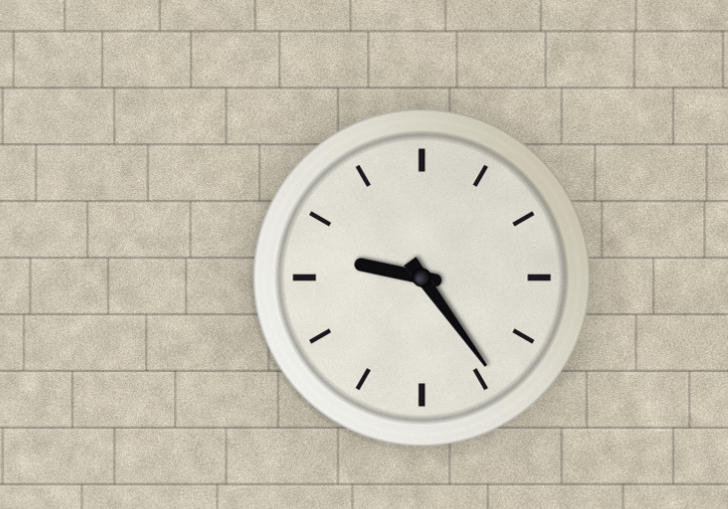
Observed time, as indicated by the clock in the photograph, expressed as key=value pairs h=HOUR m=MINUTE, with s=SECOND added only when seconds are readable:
h=9 m=24
